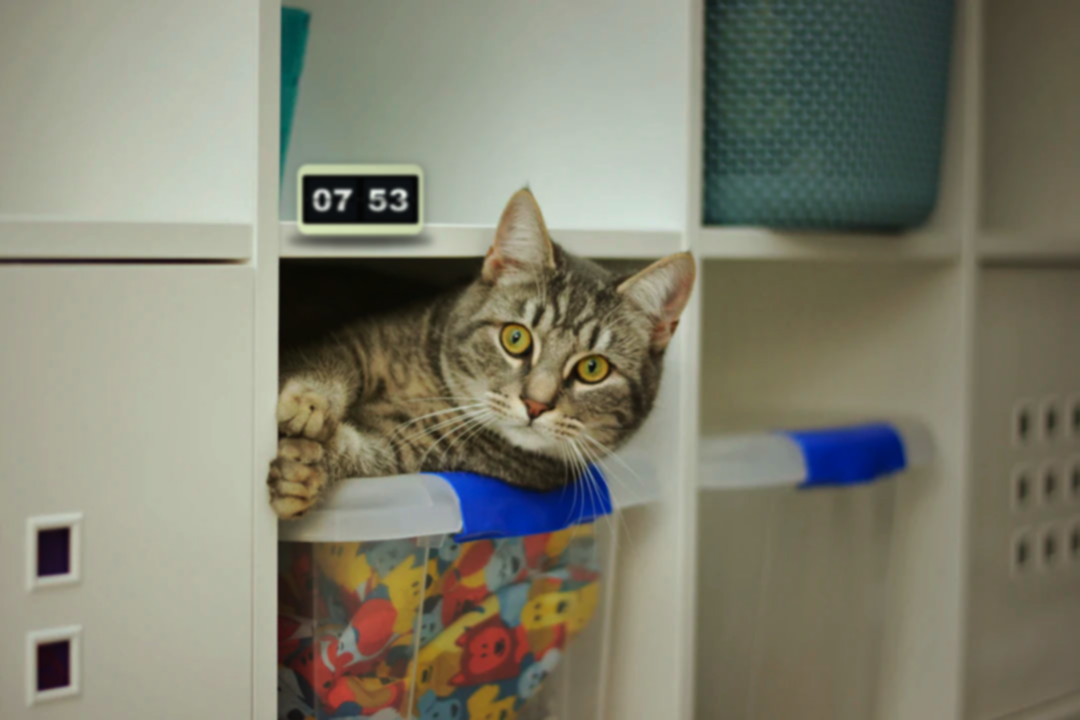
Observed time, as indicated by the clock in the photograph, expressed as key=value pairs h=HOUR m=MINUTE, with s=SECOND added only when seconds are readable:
h=7 m=53
